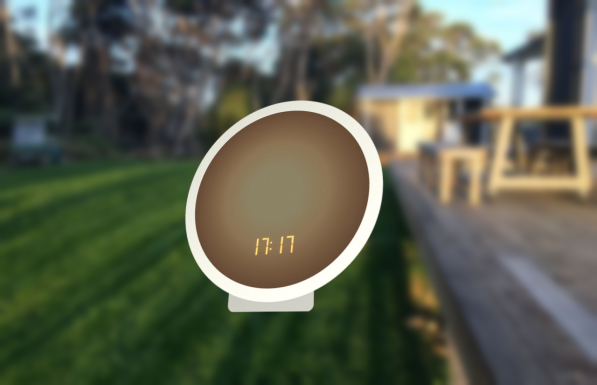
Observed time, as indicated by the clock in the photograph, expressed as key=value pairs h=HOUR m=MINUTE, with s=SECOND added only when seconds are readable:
h=17 m=17
